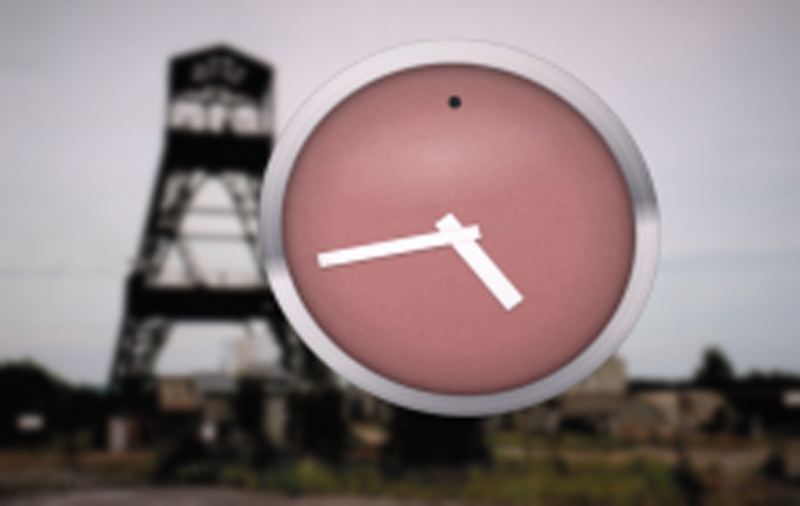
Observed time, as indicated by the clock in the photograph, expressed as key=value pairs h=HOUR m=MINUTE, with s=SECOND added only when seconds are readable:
h=4 m=43
